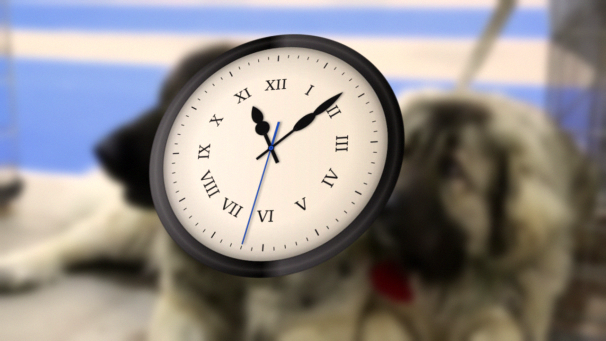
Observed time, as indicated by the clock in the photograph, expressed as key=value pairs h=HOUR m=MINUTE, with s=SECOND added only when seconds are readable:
h=11 m=8 s=32
